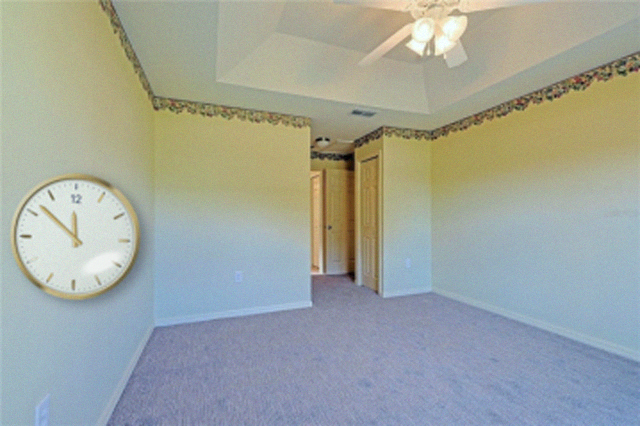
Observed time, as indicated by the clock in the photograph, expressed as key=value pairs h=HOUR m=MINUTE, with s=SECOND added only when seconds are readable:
h=11 m=52
